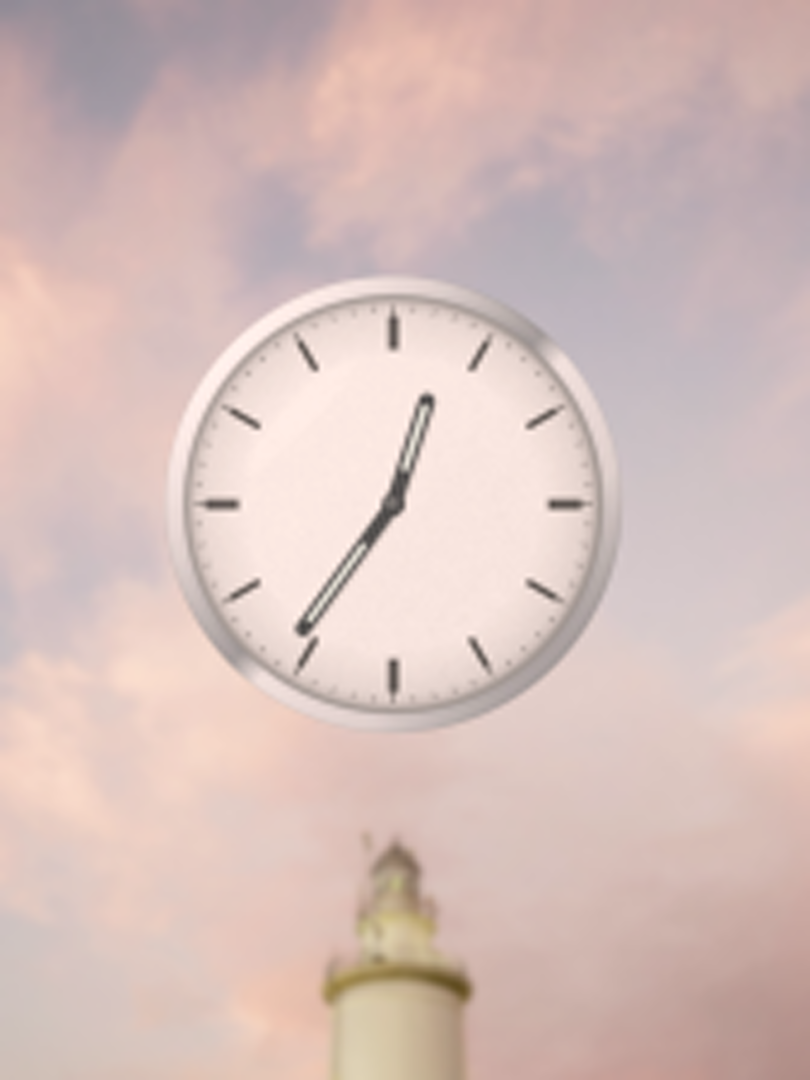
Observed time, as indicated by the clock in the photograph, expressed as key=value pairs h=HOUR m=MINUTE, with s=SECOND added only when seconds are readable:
h=12 m=36
